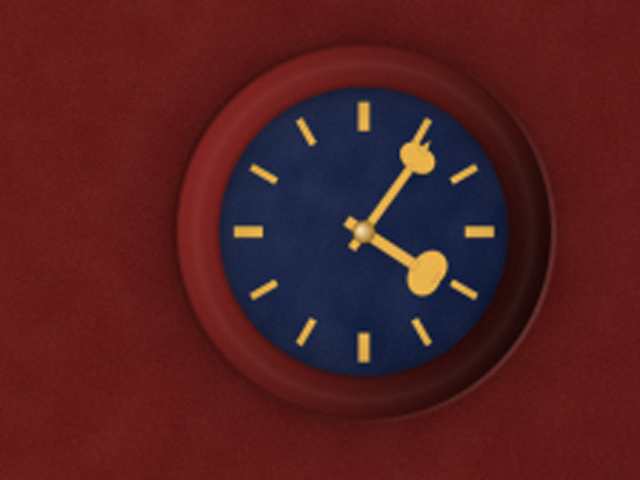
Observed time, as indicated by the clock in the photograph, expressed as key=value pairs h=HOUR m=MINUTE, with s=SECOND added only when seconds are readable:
h=4 m=6
